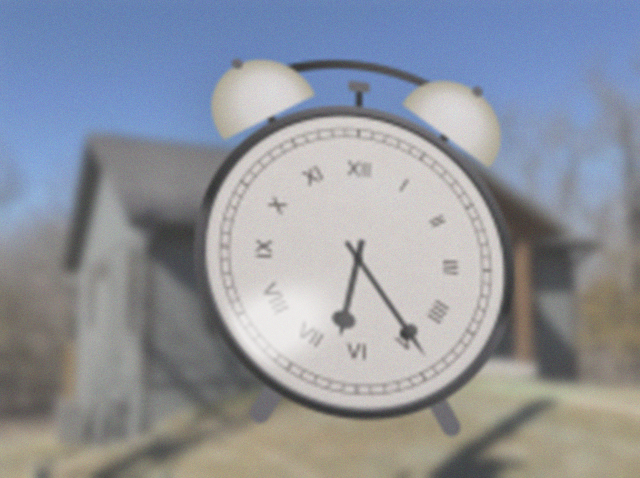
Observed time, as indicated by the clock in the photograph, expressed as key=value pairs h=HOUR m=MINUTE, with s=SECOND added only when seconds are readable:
h=6 m=24
